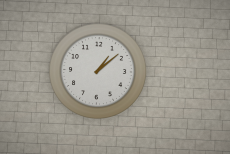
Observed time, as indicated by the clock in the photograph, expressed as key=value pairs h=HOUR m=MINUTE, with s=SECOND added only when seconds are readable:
h=1 m=8
